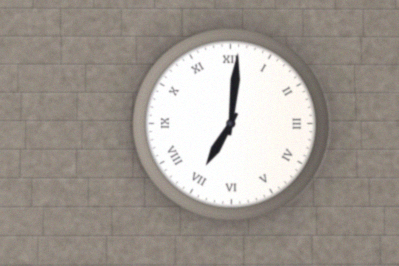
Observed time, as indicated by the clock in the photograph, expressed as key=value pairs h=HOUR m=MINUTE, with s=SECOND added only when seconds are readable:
h=7 m=1
